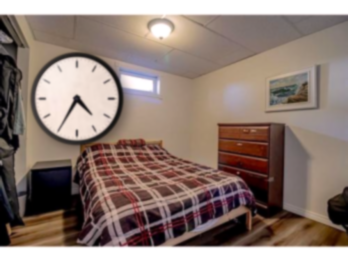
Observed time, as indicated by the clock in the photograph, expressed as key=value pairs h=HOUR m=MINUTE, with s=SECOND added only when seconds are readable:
h=4 m=35
